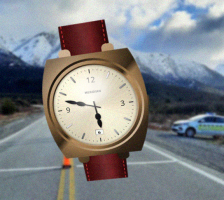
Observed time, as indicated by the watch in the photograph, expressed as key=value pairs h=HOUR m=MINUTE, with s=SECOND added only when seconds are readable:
h=5 m=48
